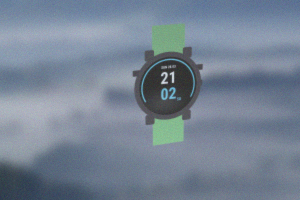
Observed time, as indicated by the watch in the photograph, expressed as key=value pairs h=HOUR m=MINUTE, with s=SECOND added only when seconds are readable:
h=21 m=2
